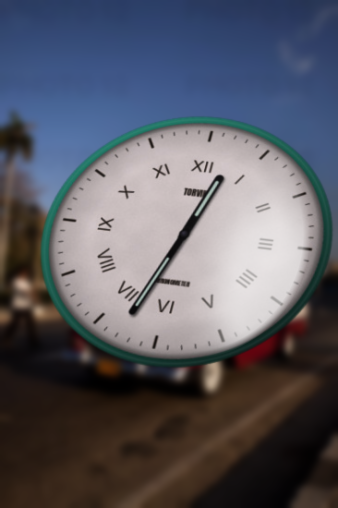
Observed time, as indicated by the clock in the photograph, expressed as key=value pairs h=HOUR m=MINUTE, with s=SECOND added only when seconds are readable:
h=12 m=33
